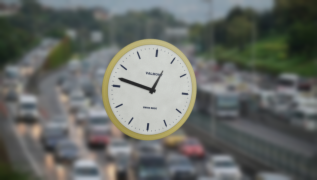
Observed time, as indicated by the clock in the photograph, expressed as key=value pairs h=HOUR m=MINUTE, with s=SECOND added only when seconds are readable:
h=12 m=47
